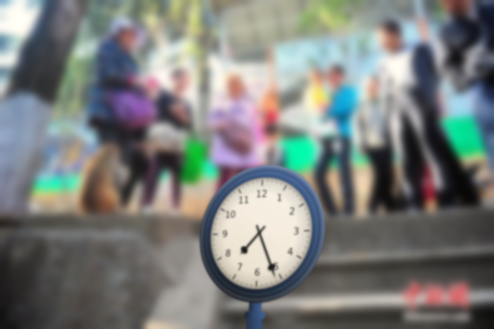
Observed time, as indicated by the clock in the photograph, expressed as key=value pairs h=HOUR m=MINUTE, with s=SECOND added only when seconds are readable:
h=7 m=26
